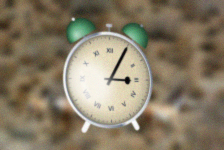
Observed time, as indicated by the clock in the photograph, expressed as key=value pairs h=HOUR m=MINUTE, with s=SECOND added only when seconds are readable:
h=3 m=5
